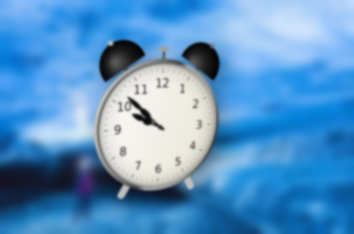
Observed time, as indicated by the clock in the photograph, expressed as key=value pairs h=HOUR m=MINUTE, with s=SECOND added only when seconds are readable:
h=9 m=52
